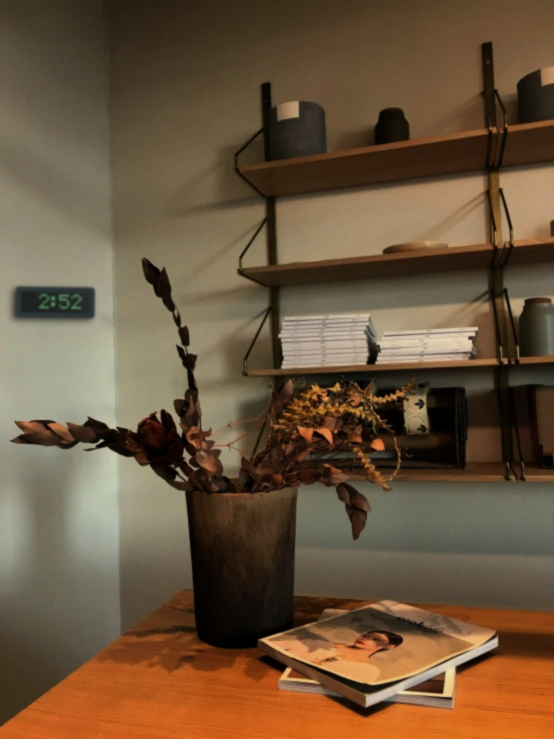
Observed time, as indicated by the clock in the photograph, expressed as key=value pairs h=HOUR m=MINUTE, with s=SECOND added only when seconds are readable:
h=2 m=52
